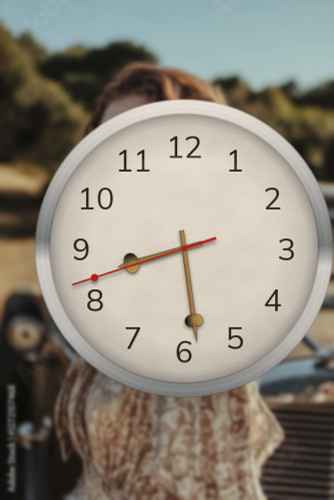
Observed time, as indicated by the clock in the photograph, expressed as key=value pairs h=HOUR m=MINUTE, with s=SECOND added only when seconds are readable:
h=8 m=28 s=42
